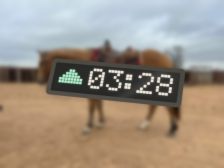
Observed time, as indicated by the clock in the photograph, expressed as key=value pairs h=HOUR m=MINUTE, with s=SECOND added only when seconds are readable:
h=3 m=28
